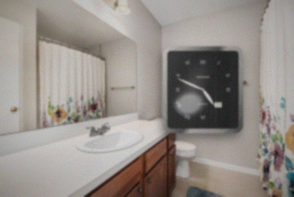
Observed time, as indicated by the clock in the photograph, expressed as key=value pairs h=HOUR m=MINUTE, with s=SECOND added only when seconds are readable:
h=4 m=49
